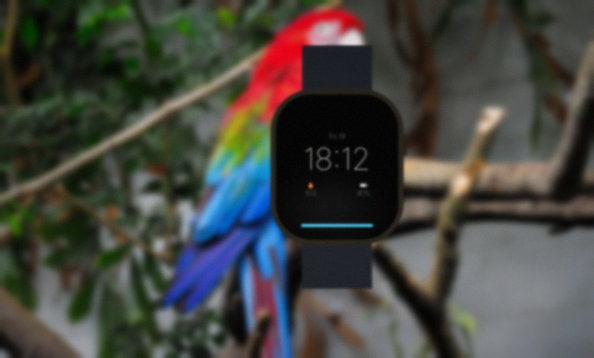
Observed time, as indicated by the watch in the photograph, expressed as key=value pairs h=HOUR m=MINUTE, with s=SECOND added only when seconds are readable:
h=18 m=12
